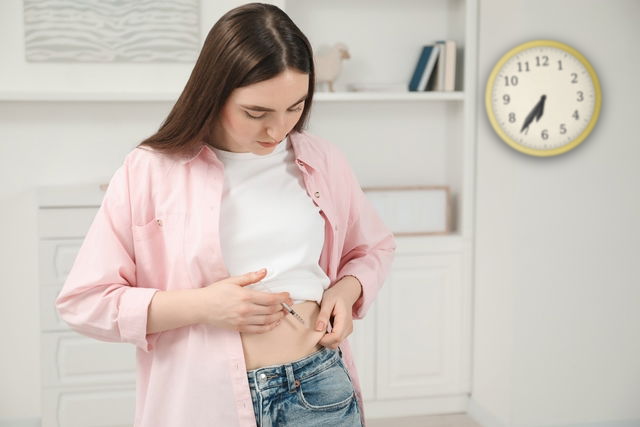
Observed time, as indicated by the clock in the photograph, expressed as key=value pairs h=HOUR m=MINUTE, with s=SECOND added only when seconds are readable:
h=6 m=36
